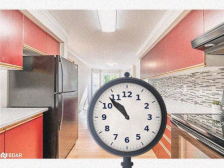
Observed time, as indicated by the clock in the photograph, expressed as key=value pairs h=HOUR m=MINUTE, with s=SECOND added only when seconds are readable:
h=10 m=53
